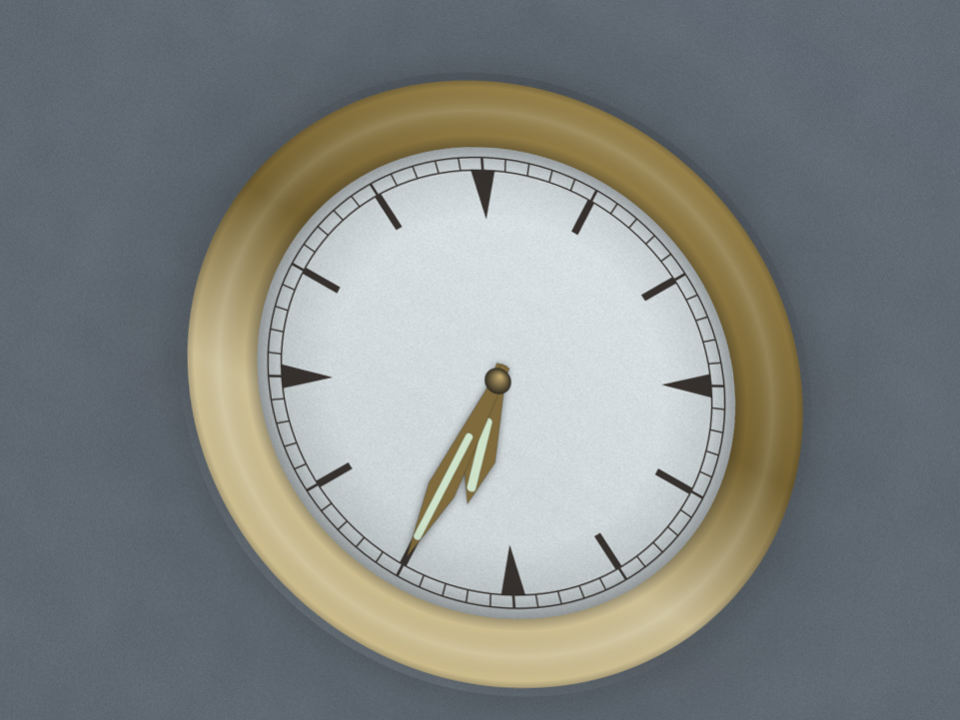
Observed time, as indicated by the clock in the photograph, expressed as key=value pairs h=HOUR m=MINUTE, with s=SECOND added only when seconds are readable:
h=6 m=35
